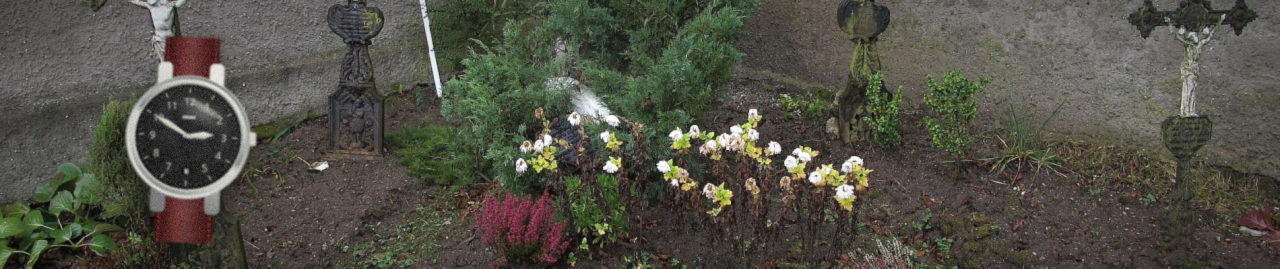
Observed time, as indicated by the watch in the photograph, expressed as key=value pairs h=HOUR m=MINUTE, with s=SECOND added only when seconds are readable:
h=2 m=50
